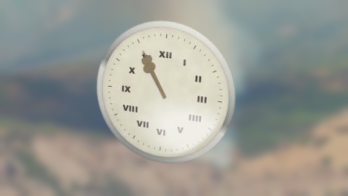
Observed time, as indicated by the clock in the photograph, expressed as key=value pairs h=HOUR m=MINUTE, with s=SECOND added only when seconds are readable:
h=10 m=55
